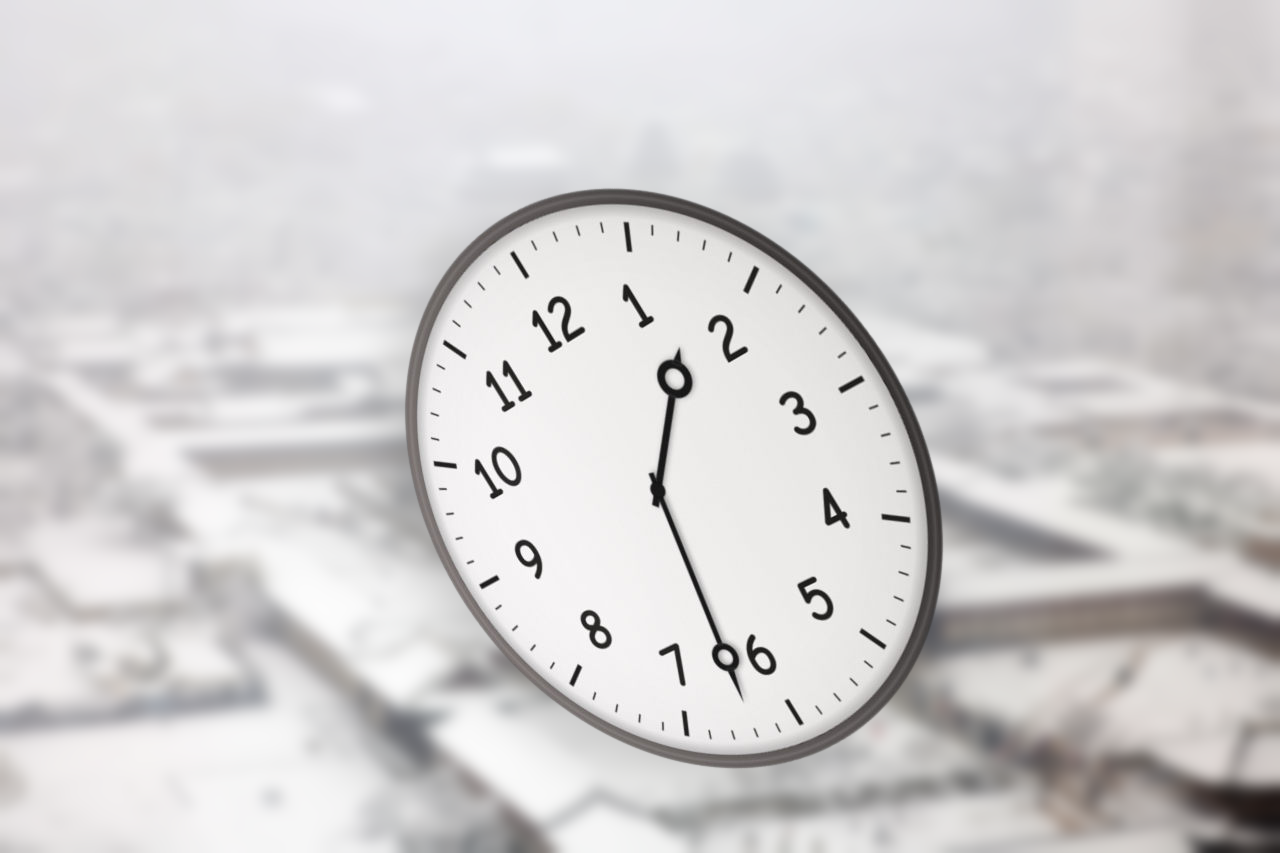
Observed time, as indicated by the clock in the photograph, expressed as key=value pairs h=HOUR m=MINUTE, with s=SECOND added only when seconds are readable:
h=1 m=32
